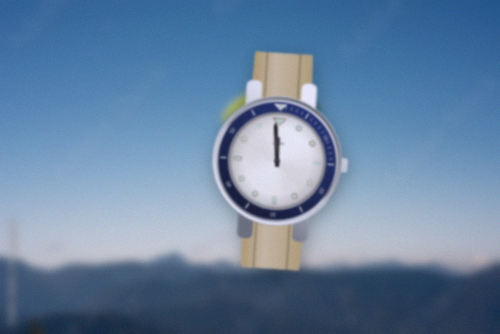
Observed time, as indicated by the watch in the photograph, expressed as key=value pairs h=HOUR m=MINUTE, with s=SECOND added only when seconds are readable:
h=11 m=59
